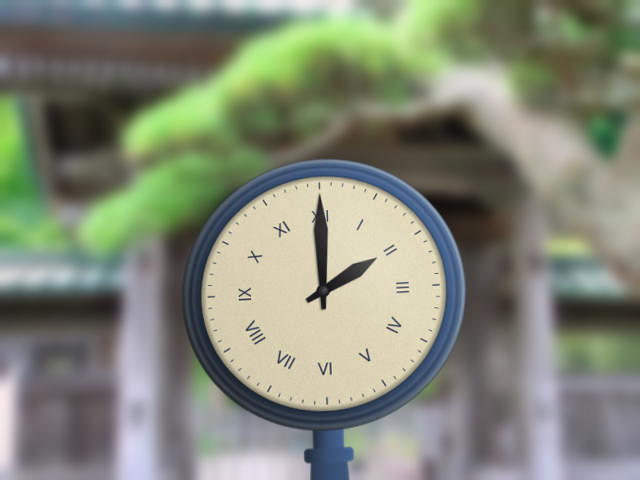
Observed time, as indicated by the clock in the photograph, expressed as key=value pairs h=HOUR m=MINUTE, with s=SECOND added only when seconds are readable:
h=2 m=0
